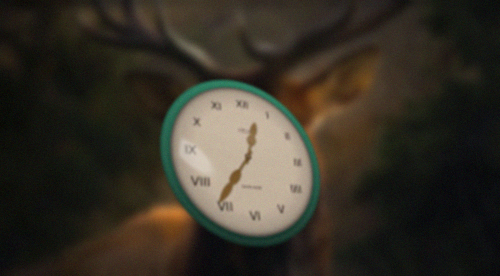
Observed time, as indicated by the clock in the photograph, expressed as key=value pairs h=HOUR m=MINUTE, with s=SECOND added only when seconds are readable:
h=12 m=36
